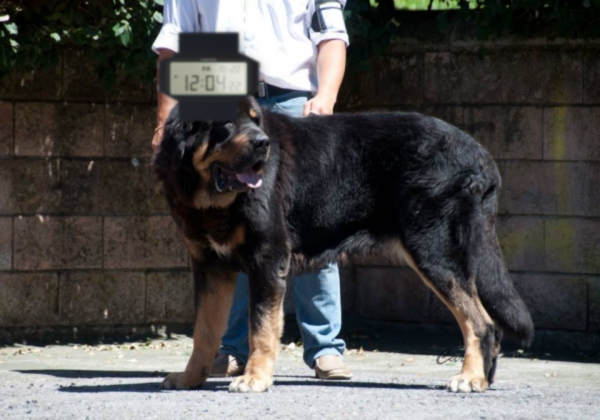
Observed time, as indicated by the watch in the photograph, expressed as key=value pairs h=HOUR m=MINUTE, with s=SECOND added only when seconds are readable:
h=12 m=4
